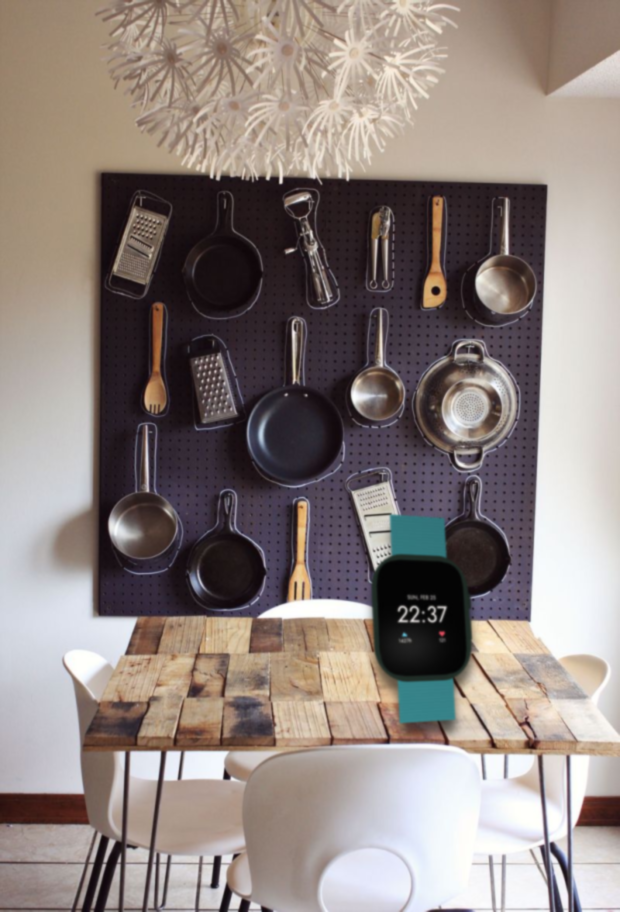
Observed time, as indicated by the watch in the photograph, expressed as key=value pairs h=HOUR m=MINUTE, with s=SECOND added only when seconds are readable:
h=22 m=37
